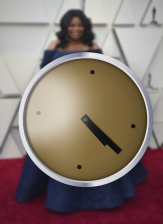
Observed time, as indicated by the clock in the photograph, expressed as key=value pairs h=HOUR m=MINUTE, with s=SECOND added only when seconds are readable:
h=4 m=21
